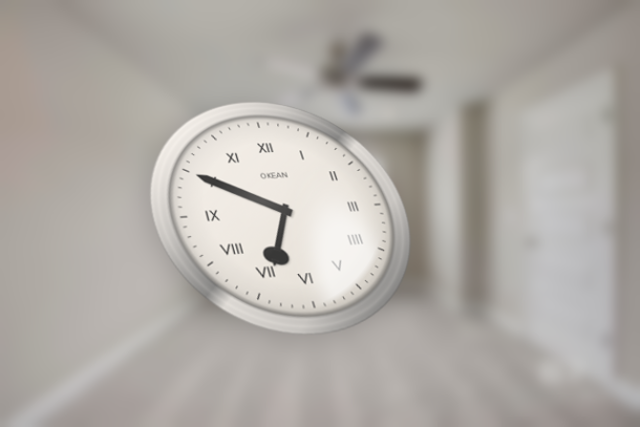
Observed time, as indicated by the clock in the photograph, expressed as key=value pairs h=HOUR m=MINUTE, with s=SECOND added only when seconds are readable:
h=6 m=50
